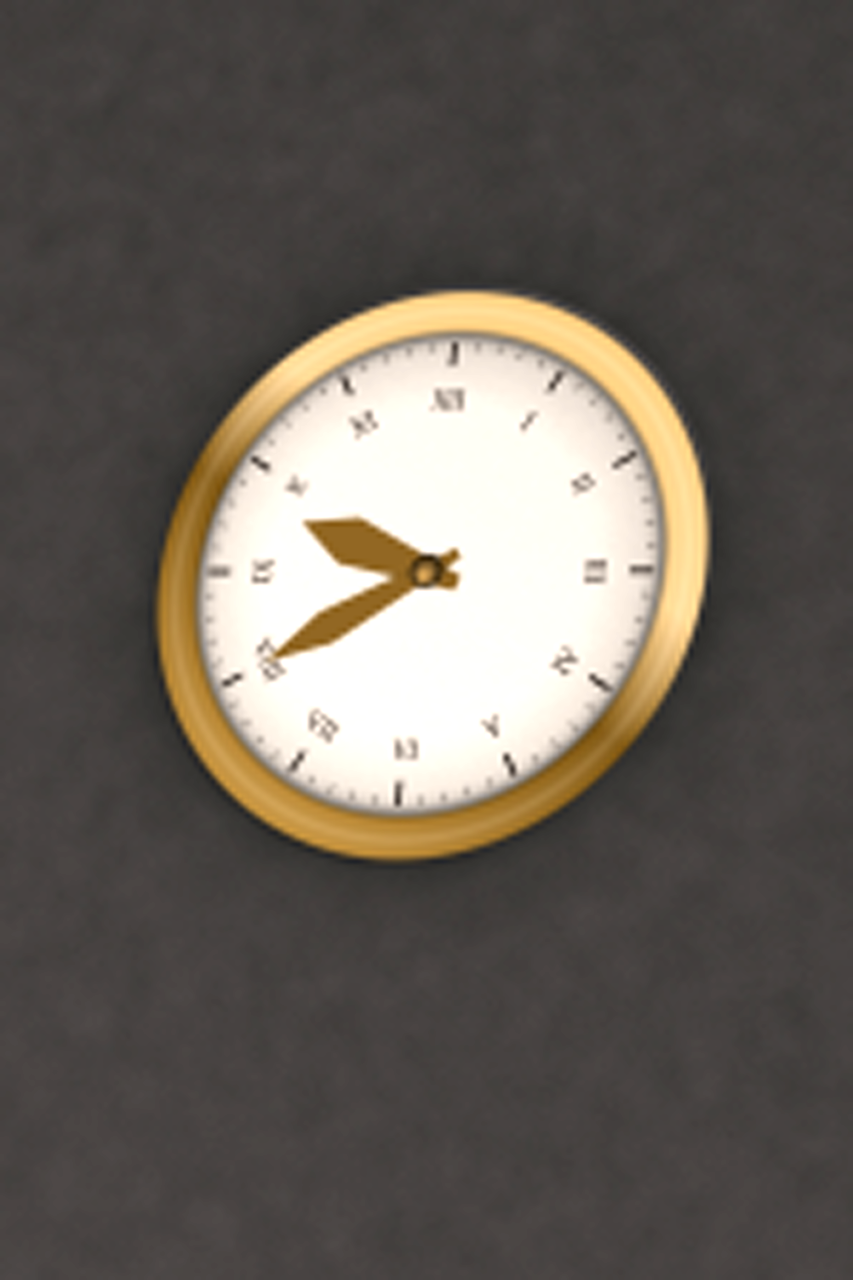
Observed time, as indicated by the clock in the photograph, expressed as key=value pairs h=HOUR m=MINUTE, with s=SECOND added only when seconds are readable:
h=9 m=40
